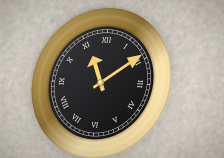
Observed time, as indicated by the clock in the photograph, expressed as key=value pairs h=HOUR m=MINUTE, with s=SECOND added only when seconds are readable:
h=11 m=9
